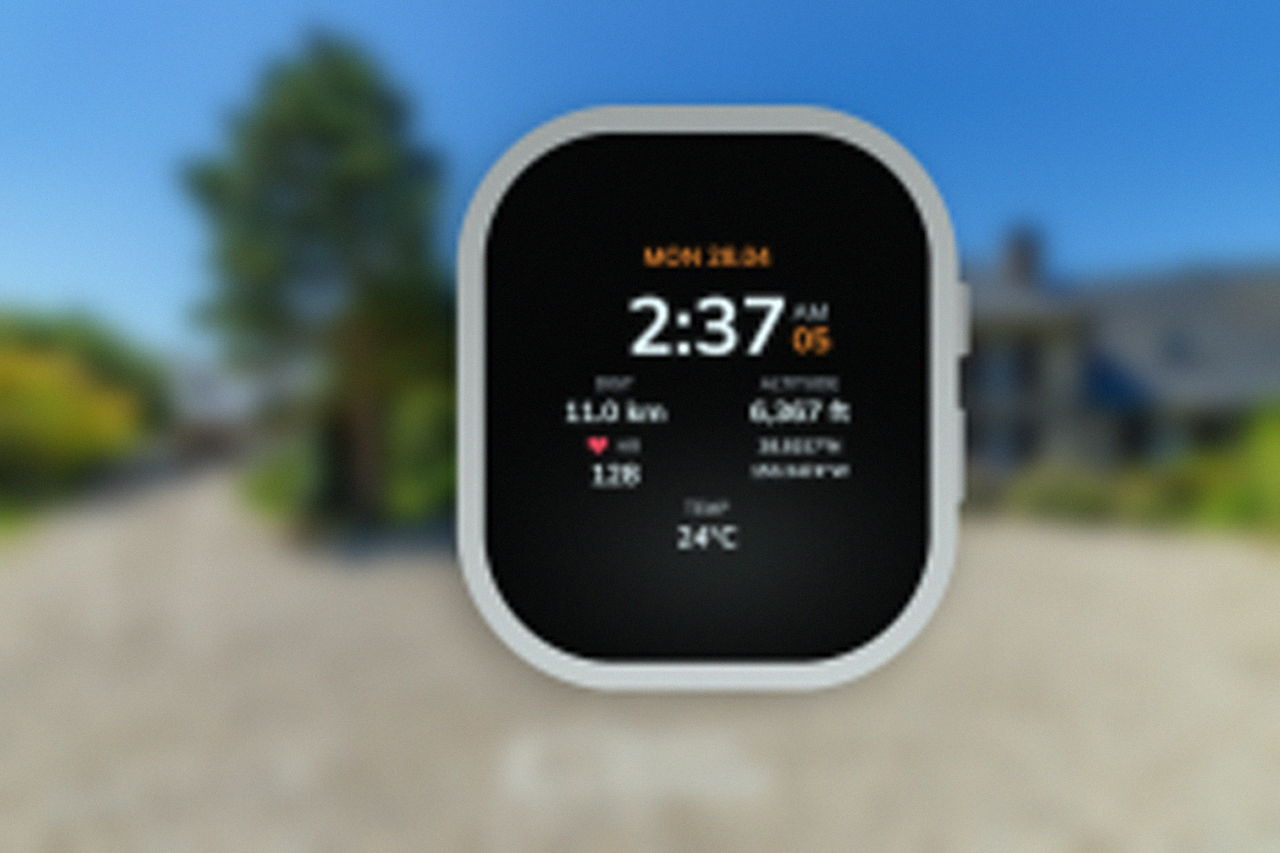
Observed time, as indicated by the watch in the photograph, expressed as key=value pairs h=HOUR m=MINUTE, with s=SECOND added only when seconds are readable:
h=2 m=37
